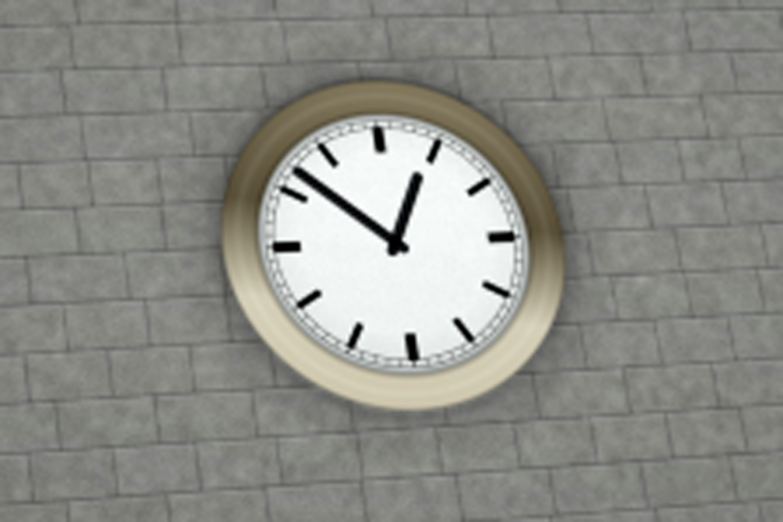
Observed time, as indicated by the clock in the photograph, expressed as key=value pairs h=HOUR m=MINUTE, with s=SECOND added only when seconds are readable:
h=12 m=52
